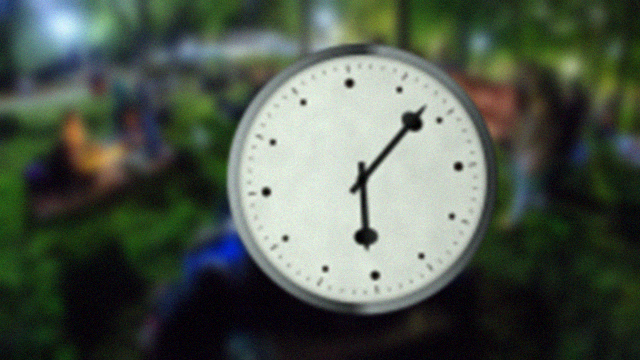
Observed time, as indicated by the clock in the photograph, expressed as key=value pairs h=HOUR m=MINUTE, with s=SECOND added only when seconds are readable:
h=6 m=8
